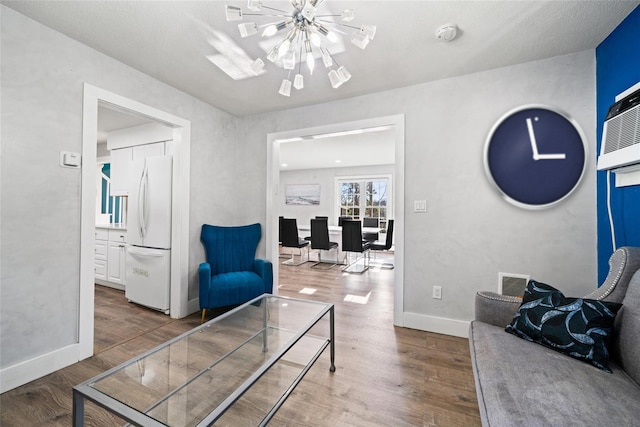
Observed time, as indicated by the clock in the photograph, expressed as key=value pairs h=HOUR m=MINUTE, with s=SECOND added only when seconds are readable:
h=2 m=58
